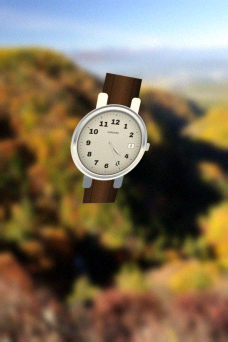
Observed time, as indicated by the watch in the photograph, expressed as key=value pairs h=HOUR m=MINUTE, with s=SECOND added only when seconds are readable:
h=4 m=25
